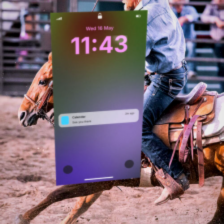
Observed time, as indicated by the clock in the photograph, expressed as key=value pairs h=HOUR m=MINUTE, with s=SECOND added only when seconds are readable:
h=11 m=43
